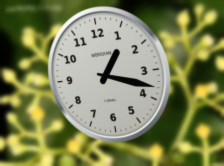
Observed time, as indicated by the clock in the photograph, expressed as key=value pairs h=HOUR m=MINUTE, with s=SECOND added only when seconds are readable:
h=1 m=18
